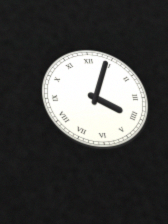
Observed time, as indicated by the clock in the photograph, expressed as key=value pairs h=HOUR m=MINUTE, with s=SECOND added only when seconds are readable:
h=4 m=4
